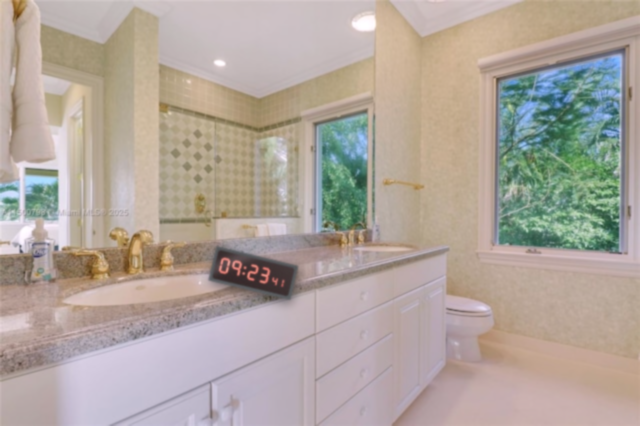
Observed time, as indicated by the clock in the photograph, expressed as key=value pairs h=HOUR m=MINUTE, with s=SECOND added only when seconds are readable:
h=9 m=23
